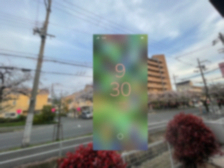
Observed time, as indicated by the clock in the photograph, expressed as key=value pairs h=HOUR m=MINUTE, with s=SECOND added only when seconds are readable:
h=9 m=30
